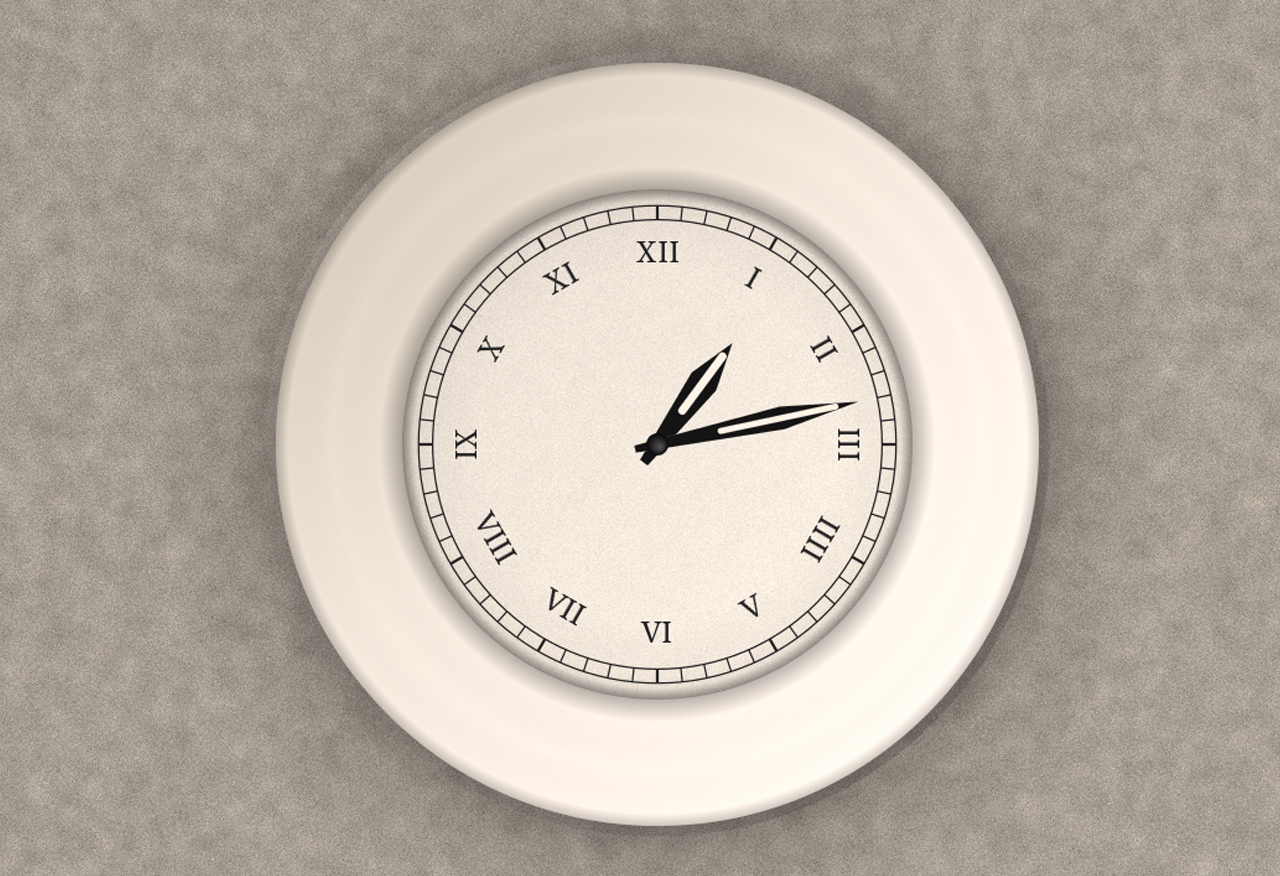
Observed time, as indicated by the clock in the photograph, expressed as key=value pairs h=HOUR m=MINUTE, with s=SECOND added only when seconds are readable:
h=1 m=13
